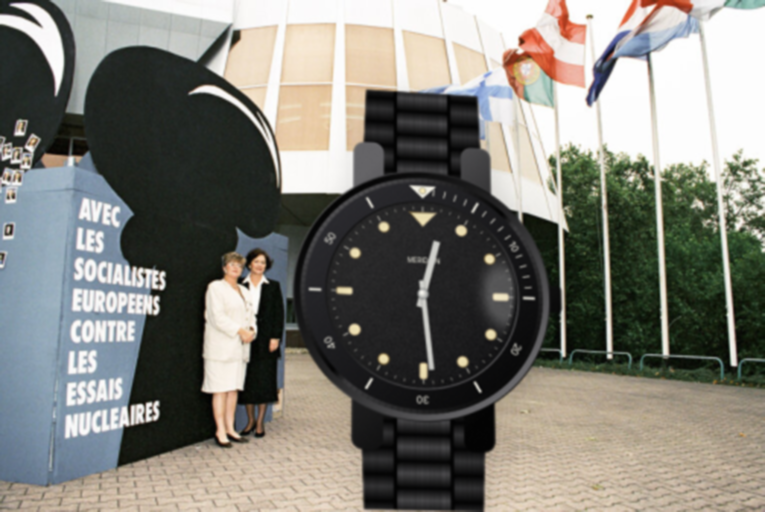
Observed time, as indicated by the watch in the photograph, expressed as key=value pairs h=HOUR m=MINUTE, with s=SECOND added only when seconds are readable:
h=12 m=29
